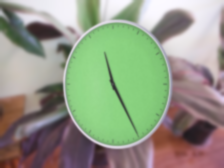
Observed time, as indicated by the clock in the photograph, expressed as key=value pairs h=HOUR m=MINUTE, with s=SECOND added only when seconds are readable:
h=11 m=25
